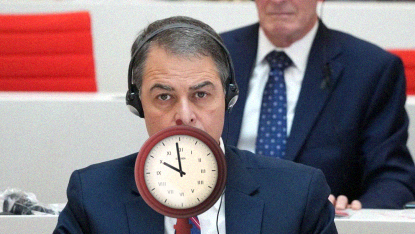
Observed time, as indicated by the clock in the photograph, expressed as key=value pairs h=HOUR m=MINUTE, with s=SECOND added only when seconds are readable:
h=9 m=59
